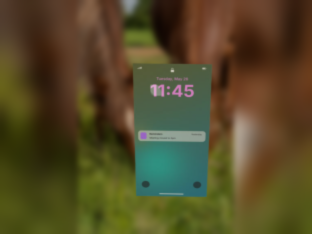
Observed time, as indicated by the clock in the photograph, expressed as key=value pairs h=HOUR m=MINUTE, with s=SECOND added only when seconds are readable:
h=11 m=45
